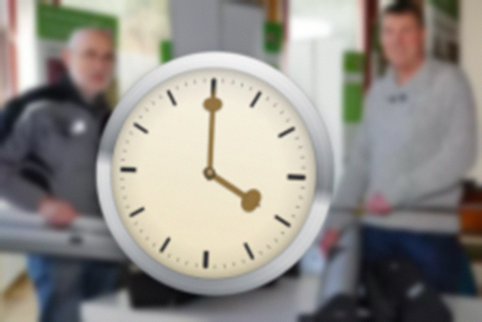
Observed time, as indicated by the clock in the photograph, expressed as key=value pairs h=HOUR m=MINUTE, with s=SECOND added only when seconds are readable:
h=4 m=0
